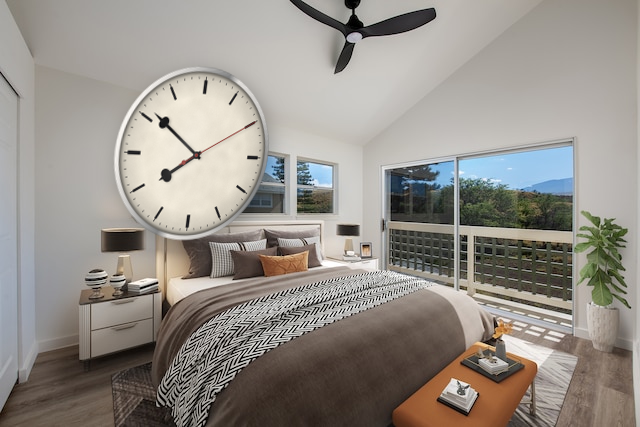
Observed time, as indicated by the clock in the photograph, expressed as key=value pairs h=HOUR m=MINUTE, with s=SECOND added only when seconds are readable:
h=7 m=51 s=10
